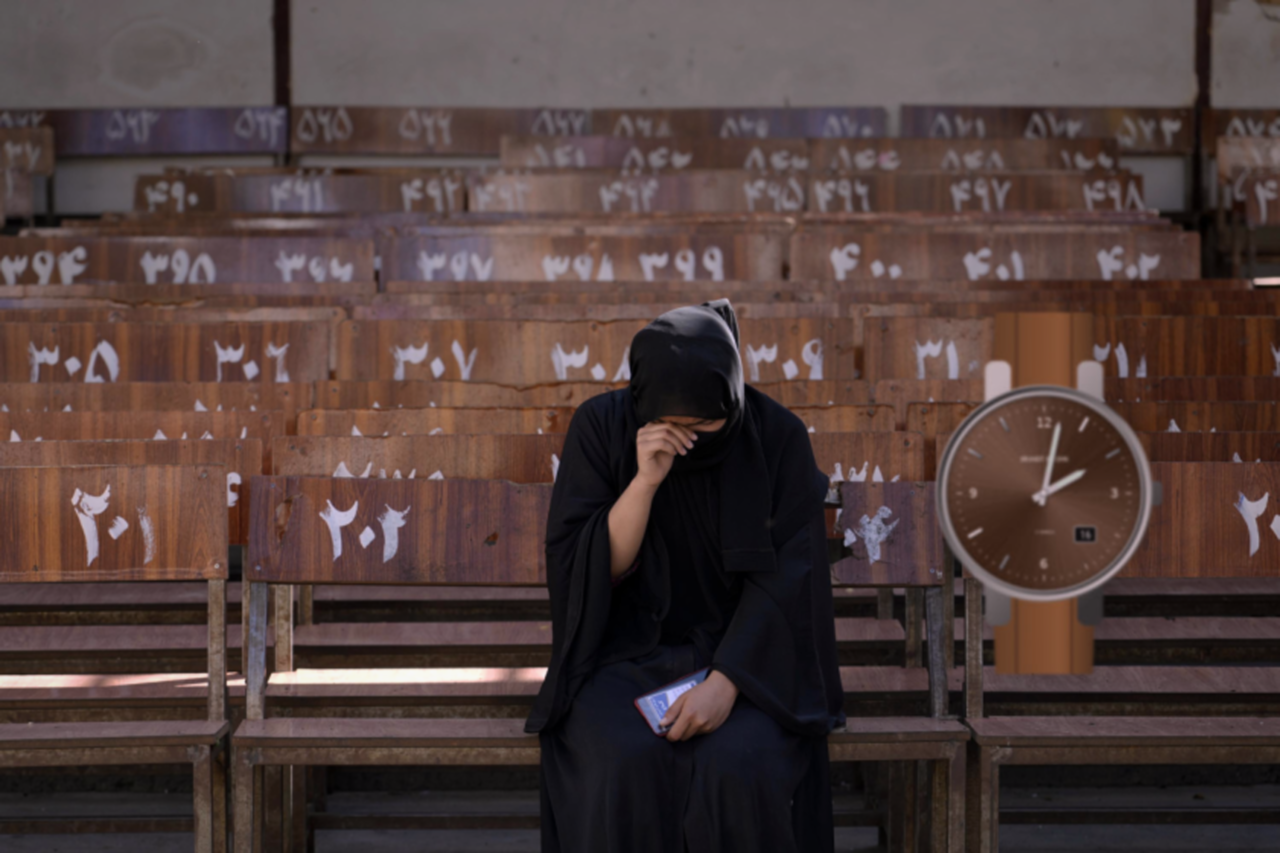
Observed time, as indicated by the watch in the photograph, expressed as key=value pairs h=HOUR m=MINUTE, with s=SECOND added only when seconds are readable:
h=2 m=2
